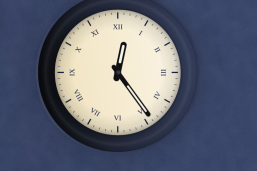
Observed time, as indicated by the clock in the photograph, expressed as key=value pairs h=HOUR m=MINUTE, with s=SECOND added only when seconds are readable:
h=12 m=24
